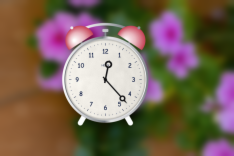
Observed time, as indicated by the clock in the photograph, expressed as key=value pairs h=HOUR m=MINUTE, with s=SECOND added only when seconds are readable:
h=12 m=23
